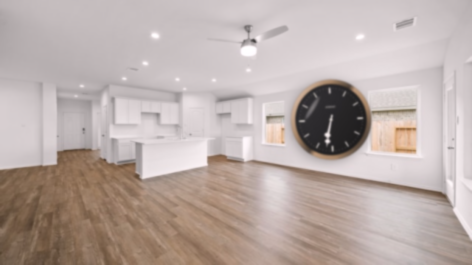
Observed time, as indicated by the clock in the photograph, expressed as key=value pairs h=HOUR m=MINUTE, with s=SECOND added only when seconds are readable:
h=6 m=32
